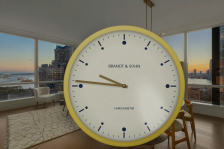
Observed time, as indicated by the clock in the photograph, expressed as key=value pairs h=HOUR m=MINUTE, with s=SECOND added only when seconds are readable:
h=9 m=46
